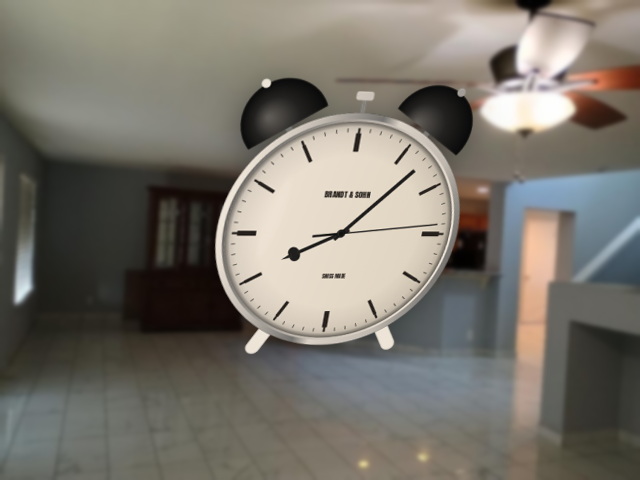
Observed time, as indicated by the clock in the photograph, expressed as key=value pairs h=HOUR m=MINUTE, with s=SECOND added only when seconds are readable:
h=8 m=7 s=14
